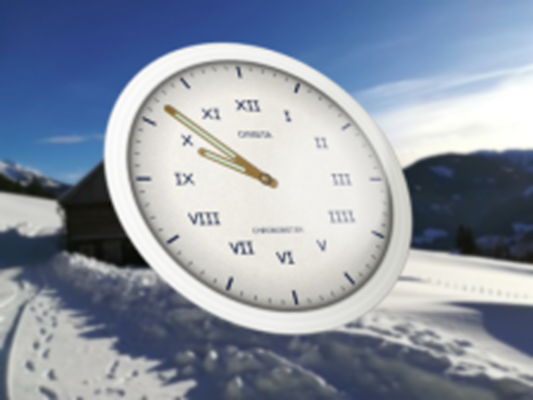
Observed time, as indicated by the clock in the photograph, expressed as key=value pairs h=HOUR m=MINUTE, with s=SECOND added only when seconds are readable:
h=9 m=52
